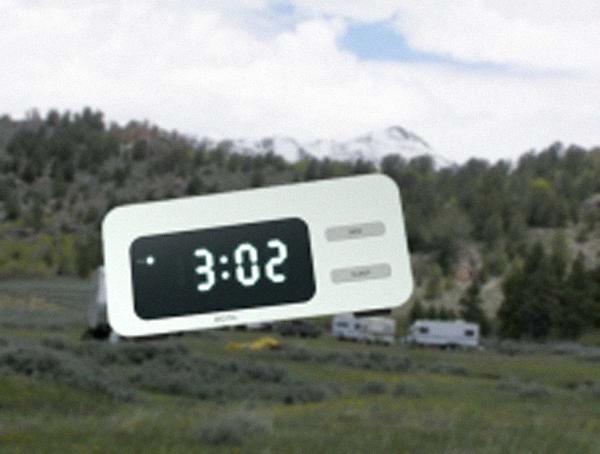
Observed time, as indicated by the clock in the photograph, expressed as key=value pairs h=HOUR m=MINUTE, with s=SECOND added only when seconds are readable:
h=3 m=2
